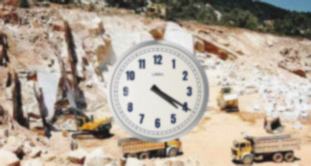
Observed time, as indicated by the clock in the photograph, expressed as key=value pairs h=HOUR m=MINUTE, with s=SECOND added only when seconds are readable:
h=4 m=20
